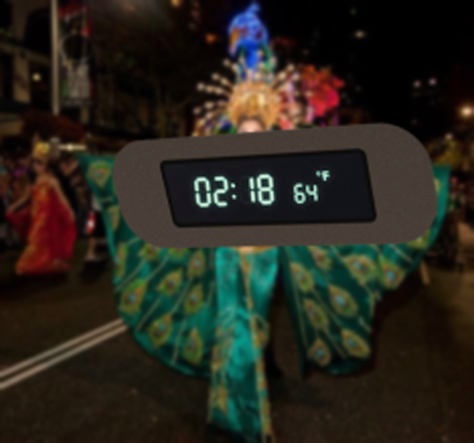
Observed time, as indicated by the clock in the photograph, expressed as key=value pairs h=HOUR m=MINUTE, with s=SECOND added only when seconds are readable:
h=2 m=18
